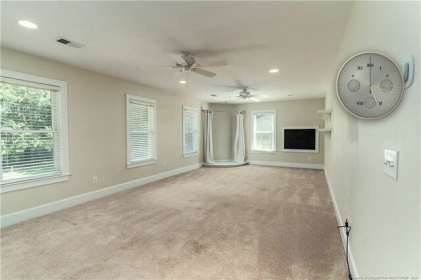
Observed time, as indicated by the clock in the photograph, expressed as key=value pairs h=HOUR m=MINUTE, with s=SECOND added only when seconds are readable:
h=5 m=18
